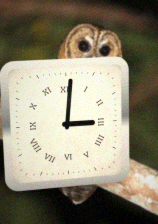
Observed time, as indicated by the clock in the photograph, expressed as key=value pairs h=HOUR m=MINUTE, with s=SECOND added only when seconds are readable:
h=3 m=1
